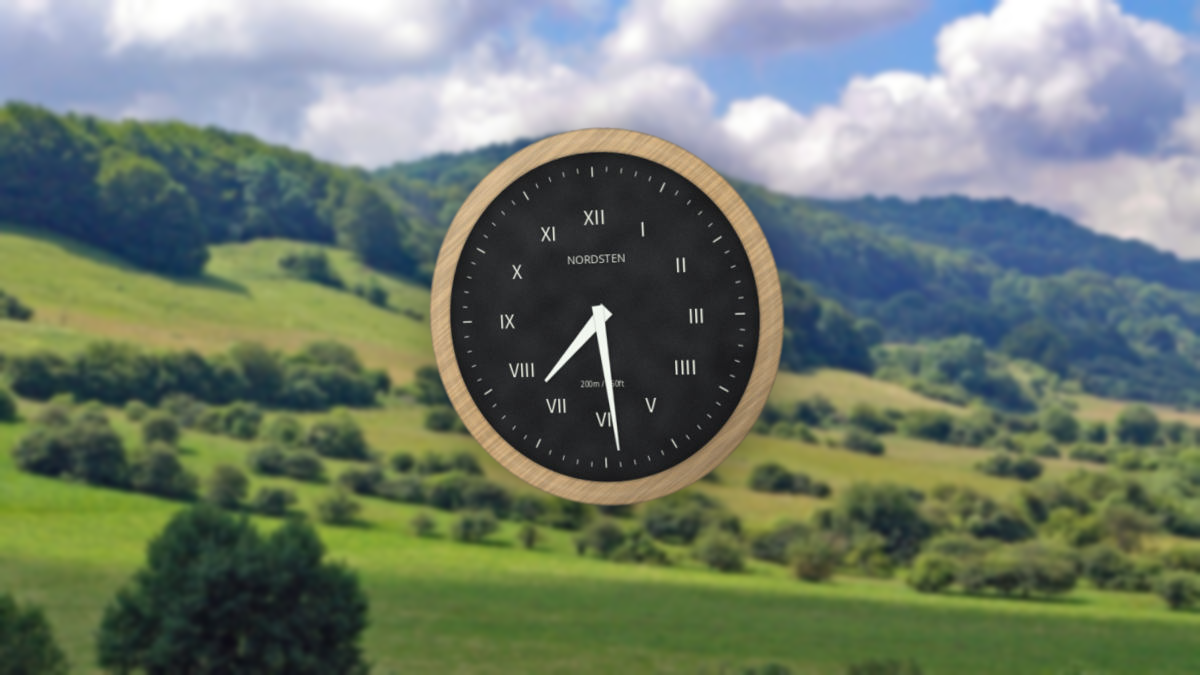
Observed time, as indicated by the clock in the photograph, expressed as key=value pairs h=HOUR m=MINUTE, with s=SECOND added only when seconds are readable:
h=7 m=29
